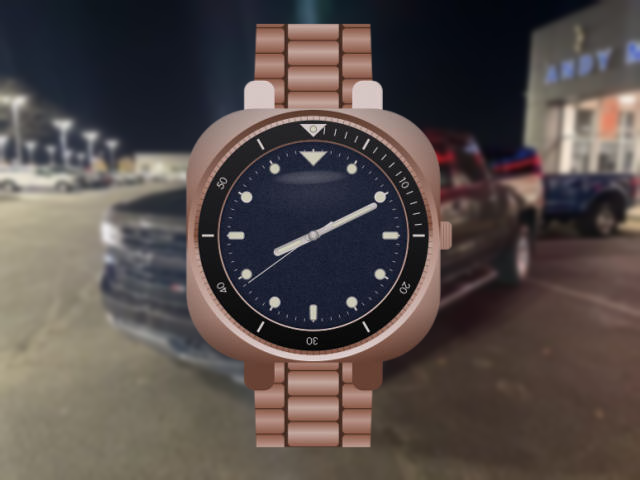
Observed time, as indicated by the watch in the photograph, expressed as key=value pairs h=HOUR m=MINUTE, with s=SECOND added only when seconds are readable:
h=8 m=10 s=39
